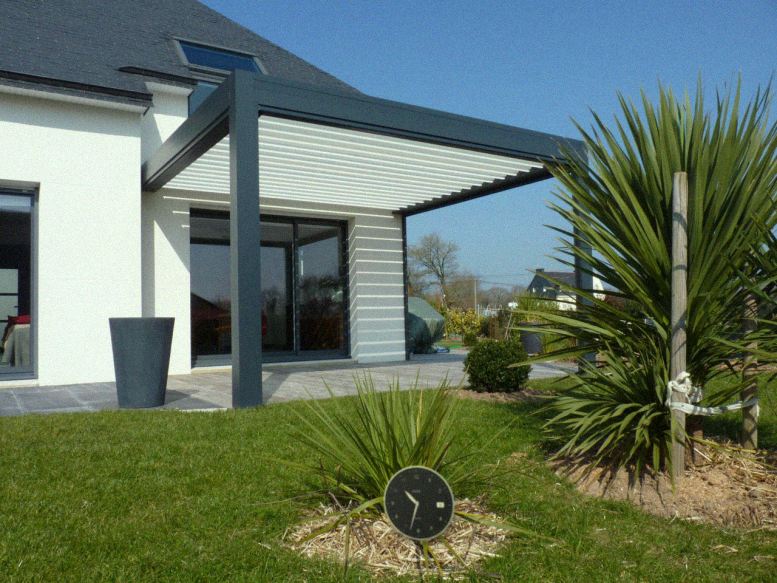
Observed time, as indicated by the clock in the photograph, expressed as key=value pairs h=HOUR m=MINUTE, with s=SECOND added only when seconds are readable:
h=10 m=33
